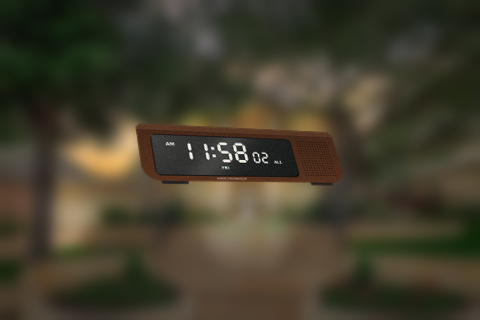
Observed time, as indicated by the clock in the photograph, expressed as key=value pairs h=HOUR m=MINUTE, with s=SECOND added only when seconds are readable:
h=11 m=58 s=2
